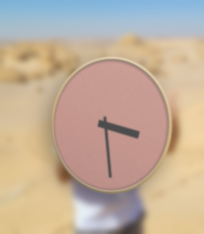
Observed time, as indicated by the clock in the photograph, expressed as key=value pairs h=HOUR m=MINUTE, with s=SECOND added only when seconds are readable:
h=3 m=29
